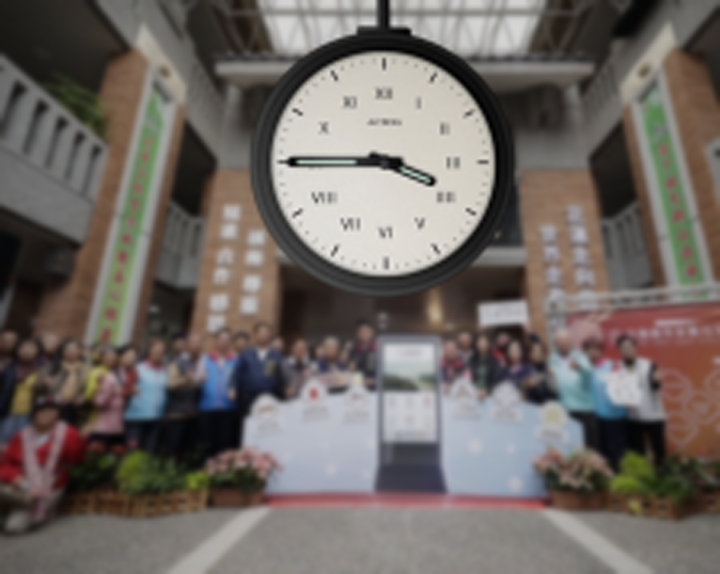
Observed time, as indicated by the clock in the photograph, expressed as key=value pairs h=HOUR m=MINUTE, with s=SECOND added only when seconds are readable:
h=3 m=45
